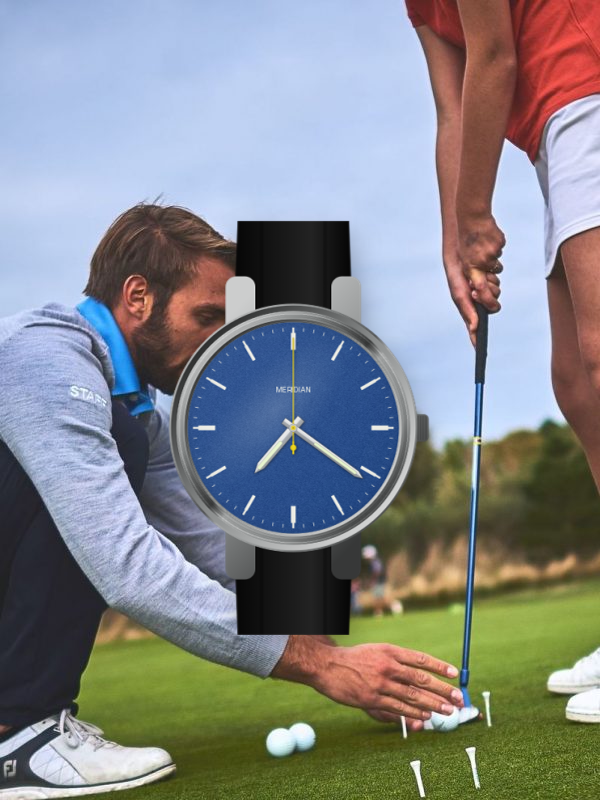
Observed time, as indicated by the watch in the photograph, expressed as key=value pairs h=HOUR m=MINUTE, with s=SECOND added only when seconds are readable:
h=7 m=21 s=0
